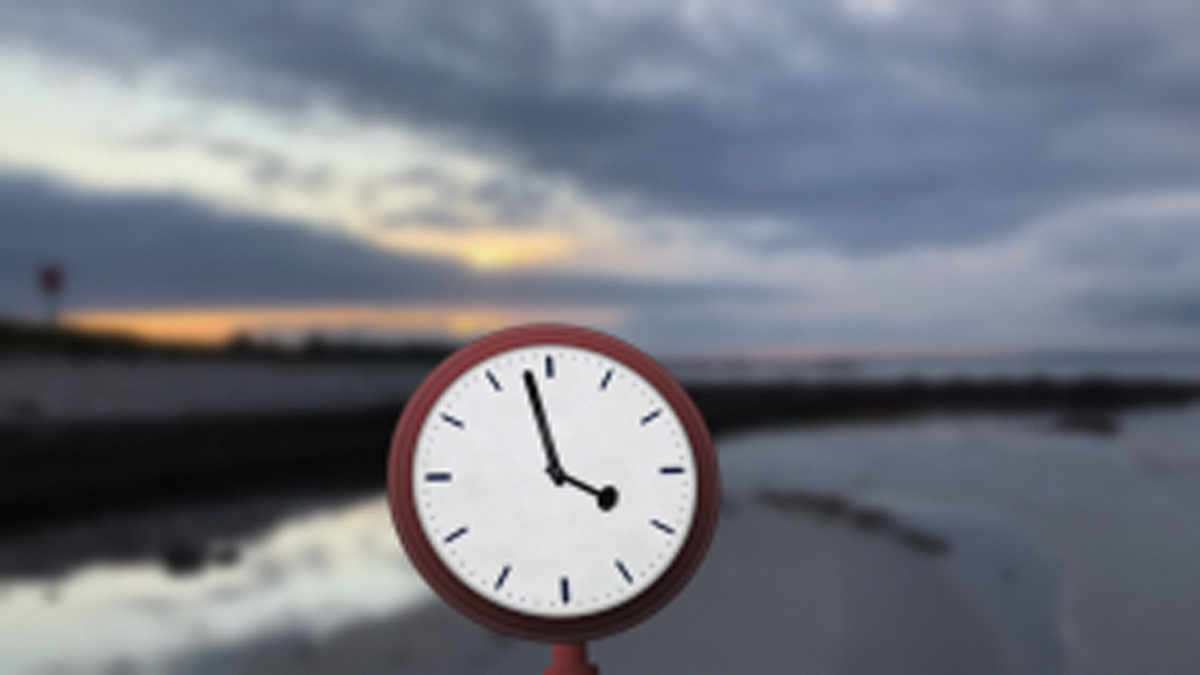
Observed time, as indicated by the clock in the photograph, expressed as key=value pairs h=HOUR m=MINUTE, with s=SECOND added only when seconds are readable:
h=3 m=58
